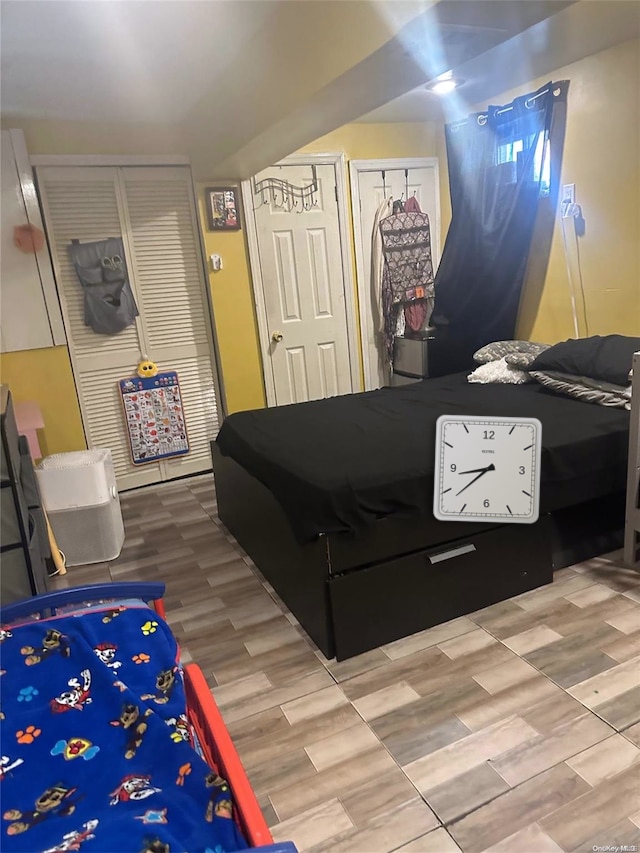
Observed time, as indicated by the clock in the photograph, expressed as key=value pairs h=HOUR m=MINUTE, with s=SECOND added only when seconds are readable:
h=8 m=38
